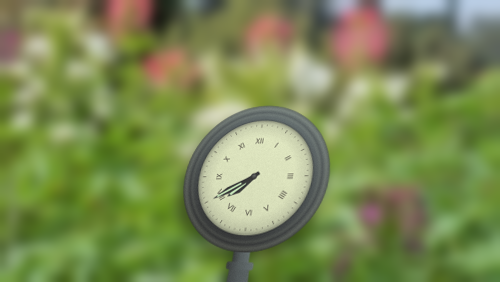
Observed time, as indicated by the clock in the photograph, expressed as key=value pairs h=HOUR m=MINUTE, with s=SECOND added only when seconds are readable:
h=7 m=40
